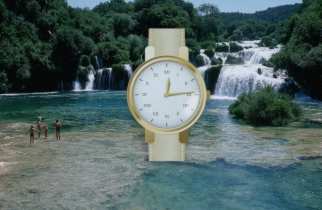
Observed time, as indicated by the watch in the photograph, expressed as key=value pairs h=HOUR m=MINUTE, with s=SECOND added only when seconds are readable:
h=12 m=14
